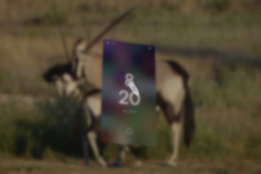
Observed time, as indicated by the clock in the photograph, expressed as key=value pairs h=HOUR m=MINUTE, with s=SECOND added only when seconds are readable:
h=8 m=20
